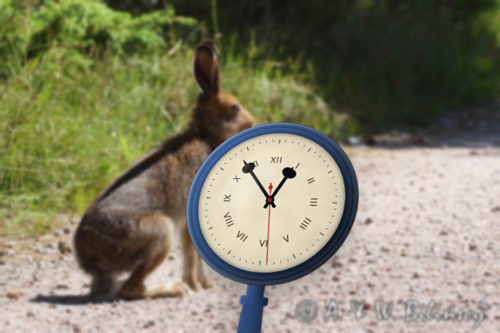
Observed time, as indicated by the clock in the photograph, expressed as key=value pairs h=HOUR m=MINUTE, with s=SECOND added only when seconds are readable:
h=12 m=53 s=29
